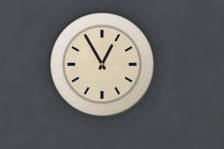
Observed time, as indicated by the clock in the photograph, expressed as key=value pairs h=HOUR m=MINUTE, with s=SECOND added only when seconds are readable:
h=12 m=55
